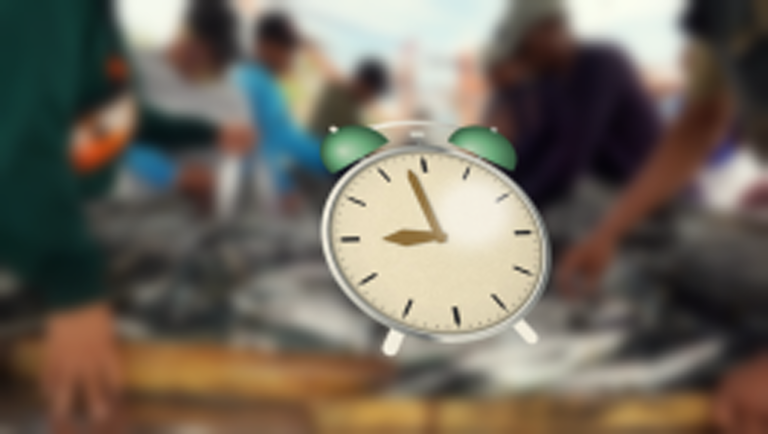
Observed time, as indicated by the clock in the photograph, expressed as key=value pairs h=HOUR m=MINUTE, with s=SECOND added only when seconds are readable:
h=8 m=58
